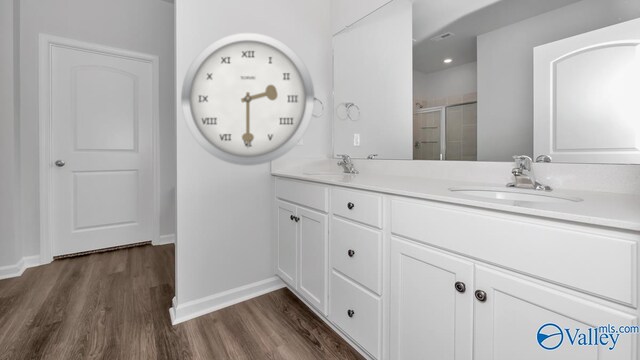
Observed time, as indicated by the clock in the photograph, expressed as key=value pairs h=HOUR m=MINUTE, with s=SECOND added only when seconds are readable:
h=2 m=30
